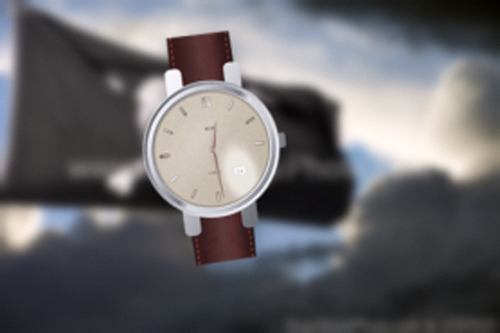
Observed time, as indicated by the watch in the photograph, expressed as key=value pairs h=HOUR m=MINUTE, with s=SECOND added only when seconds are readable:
h=12 m=29
